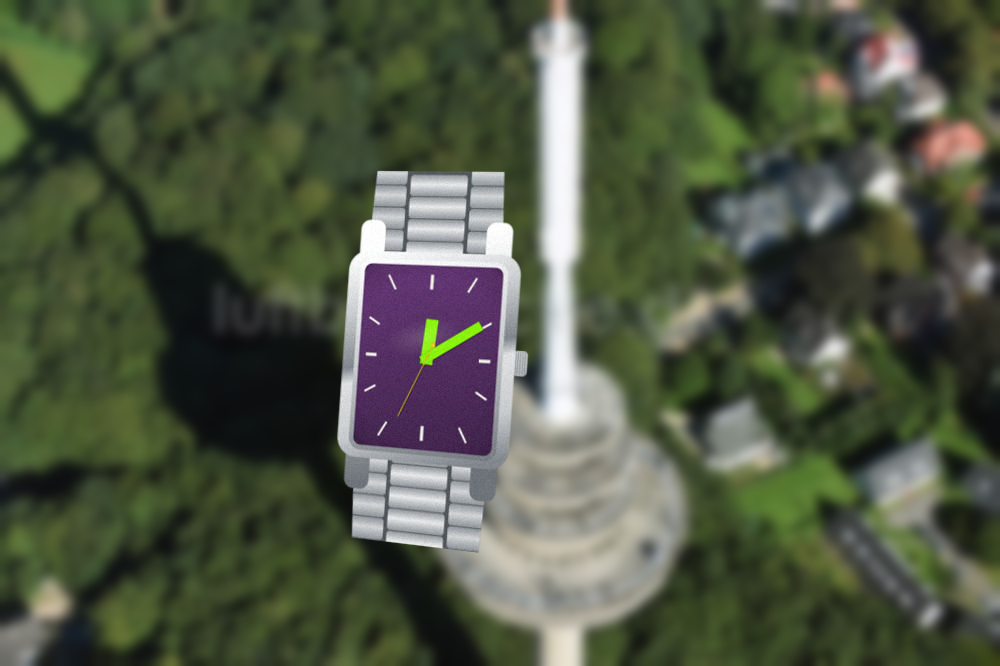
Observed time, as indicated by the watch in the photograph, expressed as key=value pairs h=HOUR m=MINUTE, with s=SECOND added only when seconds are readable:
h=12 m=9 s=34
